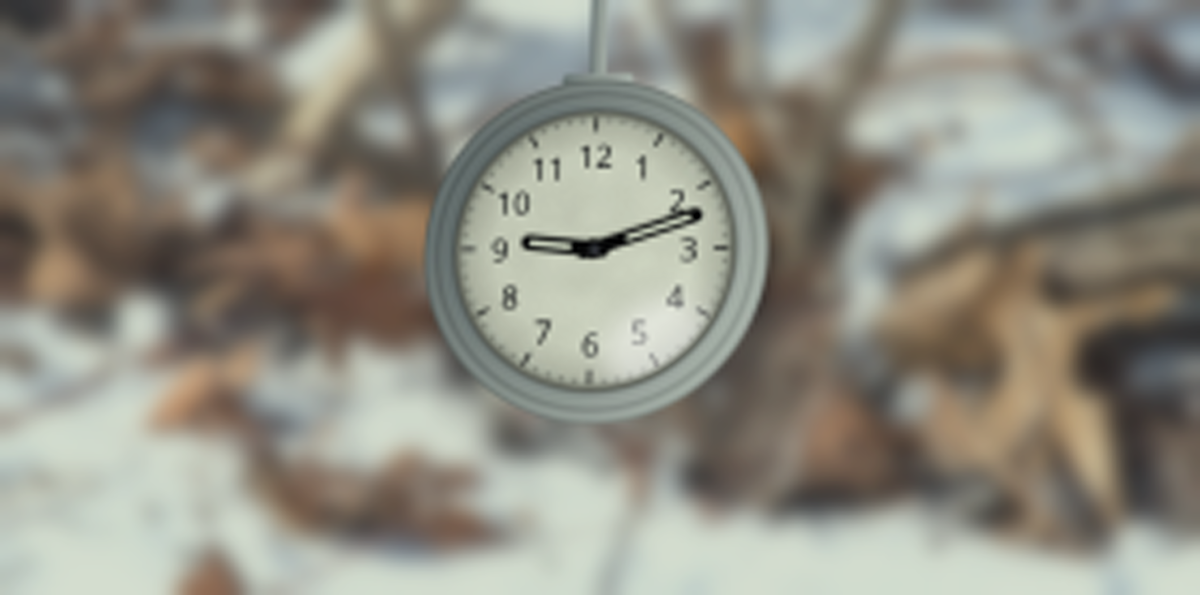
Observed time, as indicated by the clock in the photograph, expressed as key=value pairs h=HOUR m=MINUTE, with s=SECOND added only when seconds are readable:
h=9 m=12
